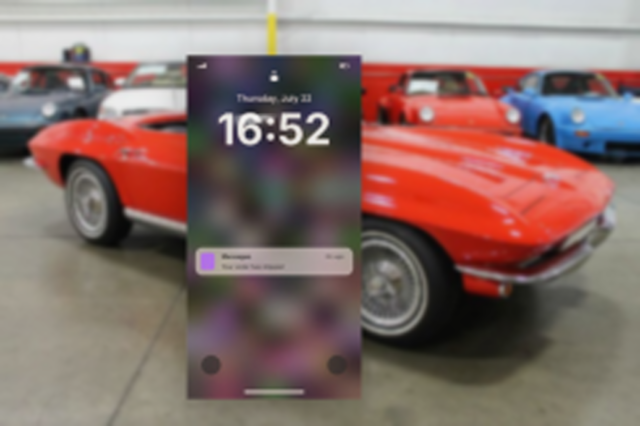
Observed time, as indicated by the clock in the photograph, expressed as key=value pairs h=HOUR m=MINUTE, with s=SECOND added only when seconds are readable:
h=16 m=52
